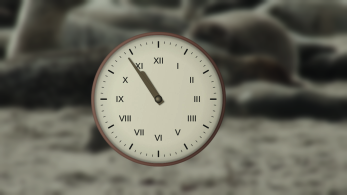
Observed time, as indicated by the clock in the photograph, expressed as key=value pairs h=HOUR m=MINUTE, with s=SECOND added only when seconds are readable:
h=10 m=54
